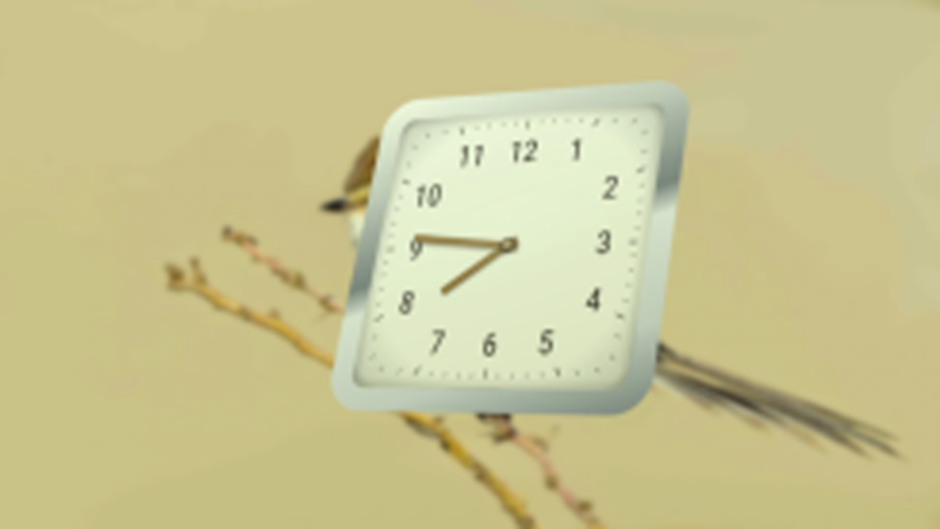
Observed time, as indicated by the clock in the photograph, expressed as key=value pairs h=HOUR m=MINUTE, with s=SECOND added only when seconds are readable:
h=7 m=46
